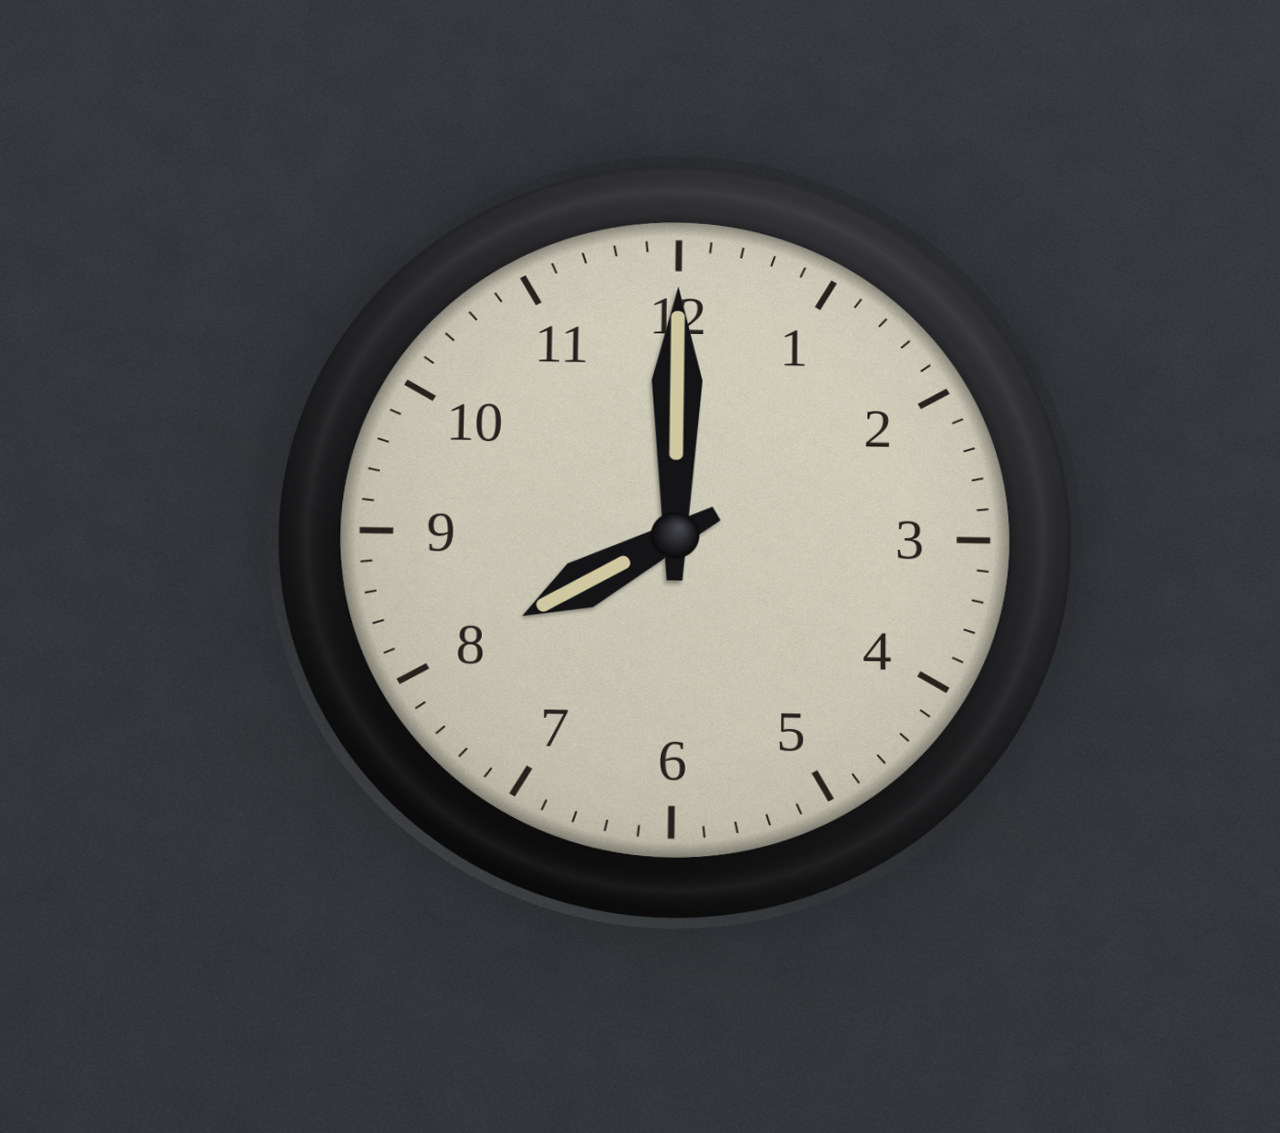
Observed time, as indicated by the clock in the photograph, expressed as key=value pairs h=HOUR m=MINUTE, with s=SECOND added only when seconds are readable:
h=8 m=0
